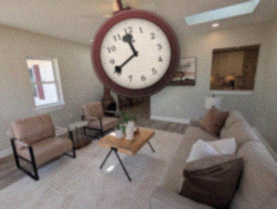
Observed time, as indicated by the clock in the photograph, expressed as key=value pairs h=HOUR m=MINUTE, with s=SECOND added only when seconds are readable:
h=11 m=41
